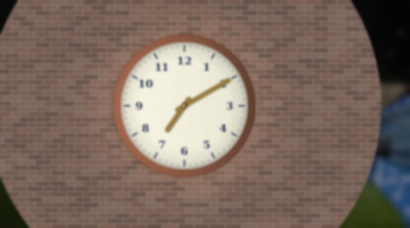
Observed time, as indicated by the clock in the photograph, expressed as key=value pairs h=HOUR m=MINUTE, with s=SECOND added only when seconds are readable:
h=7 m=10
